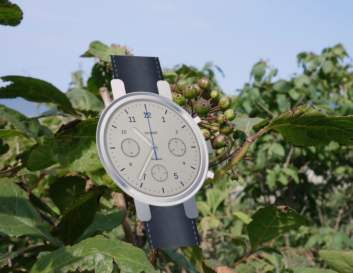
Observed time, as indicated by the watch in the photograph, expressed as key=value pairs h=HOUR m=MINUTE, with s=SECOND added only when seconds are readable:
h=10 m=36
